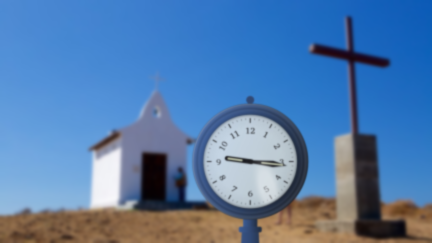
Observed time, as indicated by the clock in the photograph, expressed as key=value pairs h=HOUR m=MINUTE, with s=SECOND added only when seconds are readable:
h=9 m=16
